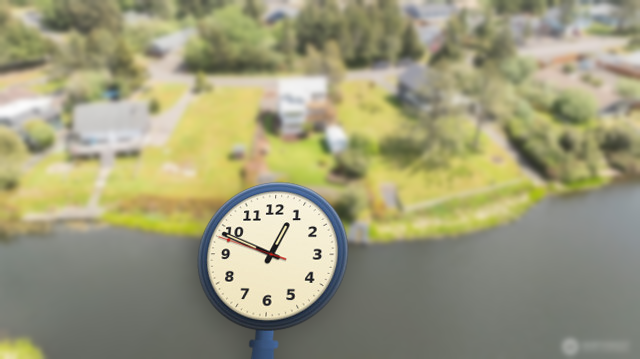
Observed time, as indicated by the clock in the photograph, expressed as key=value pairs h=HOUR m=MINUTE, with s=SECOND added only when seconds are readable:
h=12 m=48 s=48
